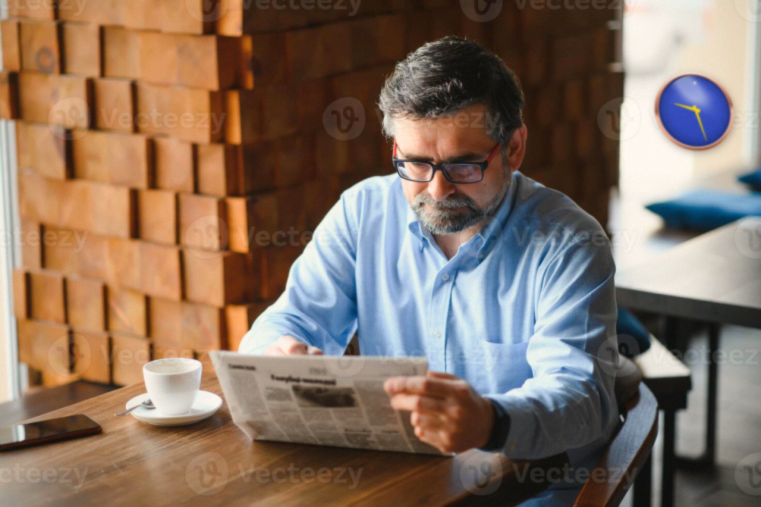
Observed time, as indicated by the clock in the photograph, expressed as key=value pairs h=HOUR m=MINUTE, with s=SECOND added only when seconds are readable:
h=9 m=27
